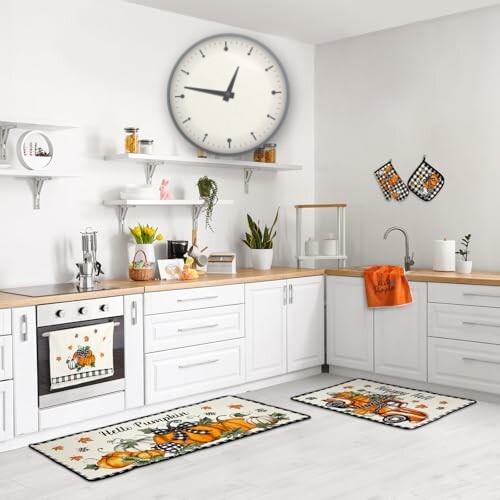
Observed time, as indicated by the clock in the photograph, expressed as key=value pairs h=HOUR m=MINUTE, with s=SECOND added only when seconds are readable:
h=12 m=47
